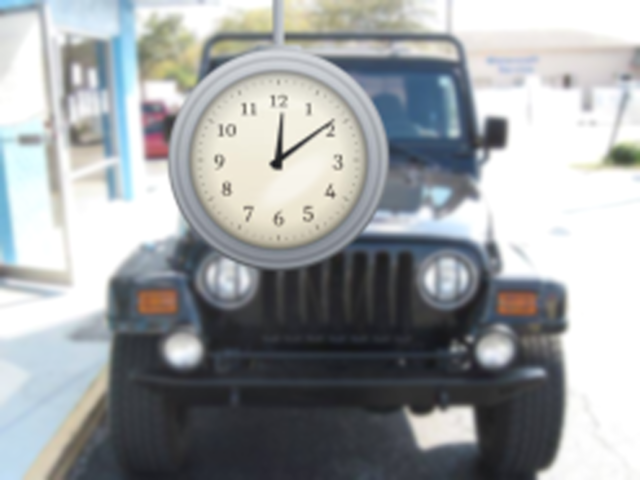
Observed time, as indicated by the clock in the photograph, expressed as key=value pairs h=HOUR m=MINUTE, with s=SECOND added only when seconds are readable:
h=12 m=9
